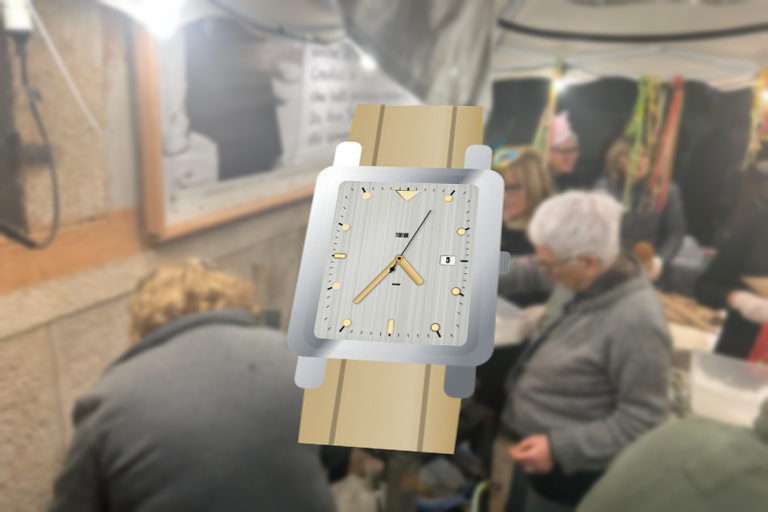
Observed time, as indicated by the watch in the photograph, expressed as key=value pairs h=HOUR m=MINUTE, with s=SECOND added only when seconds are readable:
h=4 m=36 s=4
